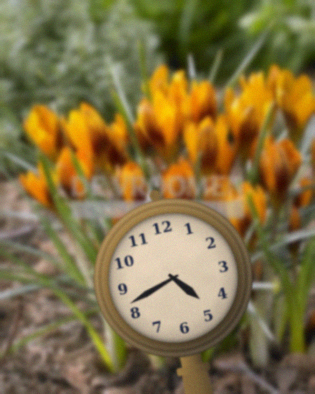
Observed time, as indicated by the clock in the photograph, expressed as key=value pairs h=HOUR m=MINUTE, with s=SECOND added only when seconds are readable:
h=4 m=42
